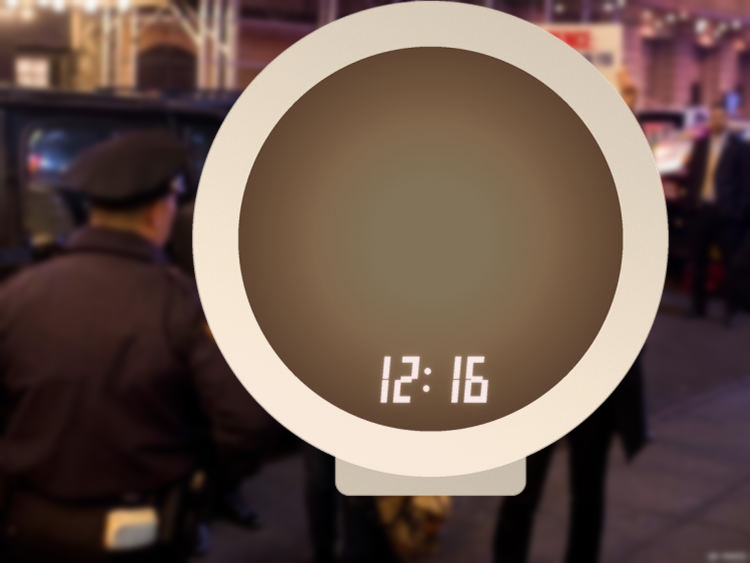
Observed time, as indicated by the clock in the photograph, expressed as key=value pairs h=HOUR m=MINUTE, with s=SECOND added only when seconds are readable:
h=12 m=16
